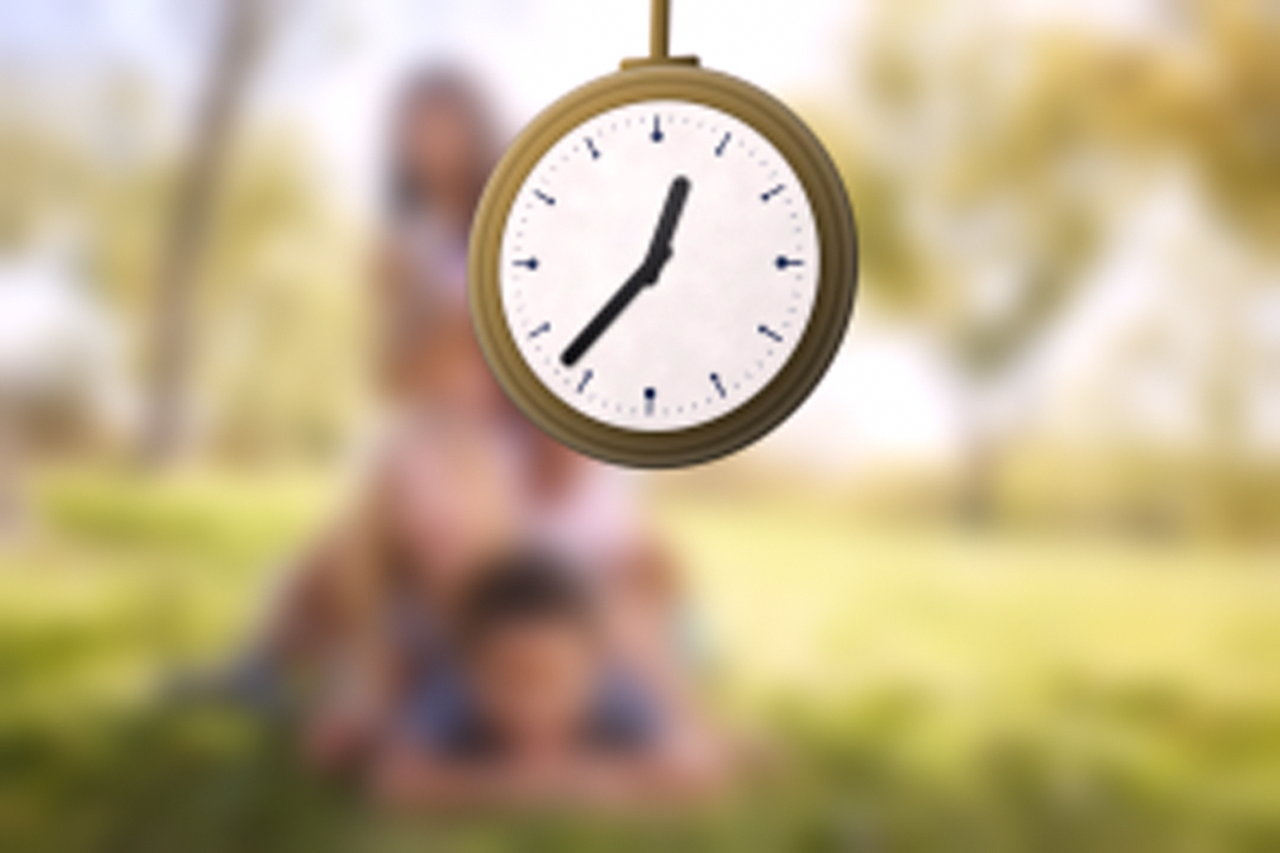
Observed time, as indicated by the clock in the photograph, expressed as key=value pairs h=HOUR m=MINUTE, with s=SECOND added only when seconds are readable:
h=12 m=37
